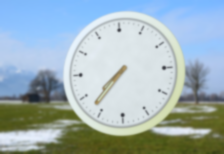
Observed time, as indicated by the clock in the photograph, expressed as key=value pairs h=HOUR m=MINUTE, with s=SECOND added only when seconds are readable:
h=7 m=37
